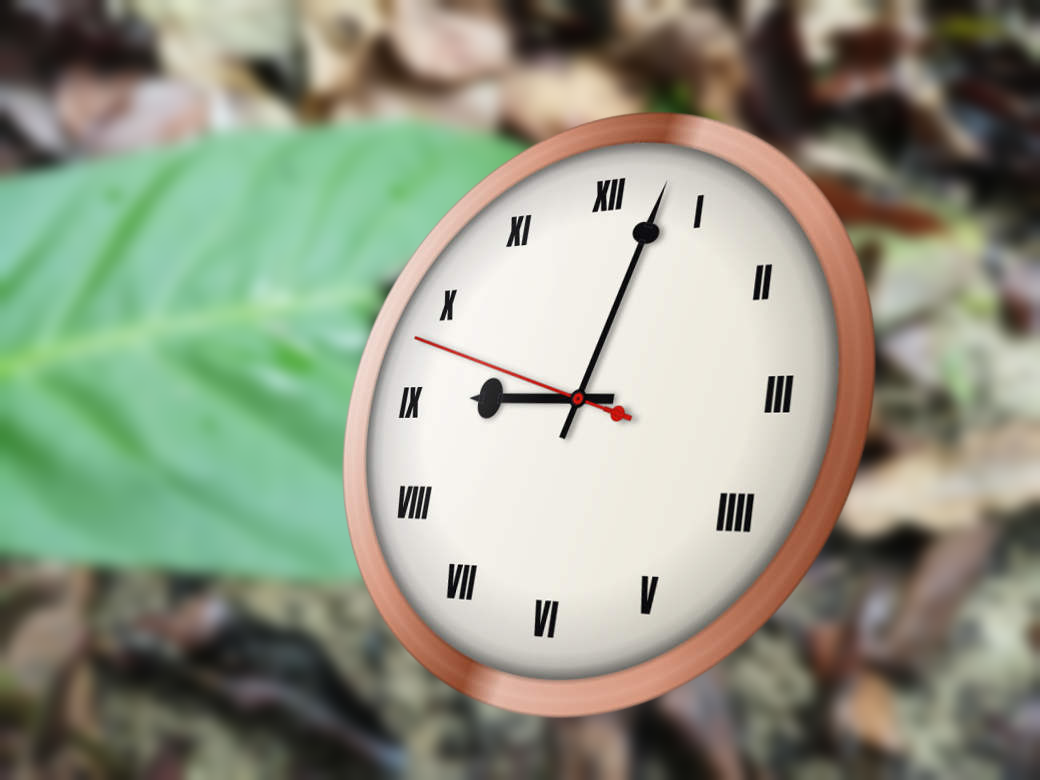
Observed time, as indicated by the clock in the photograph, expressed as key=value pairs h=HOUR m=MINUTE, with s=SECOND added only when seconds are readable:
h=9 m=2 s=48
